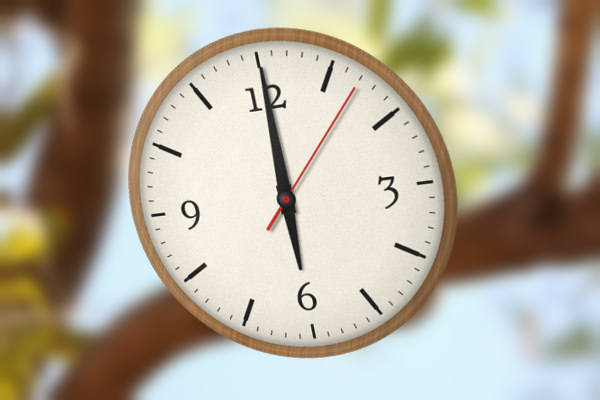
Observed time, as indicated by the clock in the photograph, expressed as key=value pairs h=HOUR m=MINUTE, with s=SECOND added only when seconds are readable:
h=6 m=0 s=7
